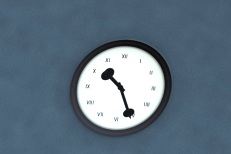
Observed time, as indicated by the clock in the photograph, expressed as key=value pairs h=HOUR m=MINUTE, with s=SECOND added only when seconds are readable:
h=10 m=26
